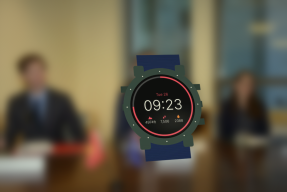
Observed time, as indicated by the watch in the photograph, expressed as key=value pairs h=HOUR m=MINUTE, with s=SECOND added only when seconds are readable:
h=9 m=23
